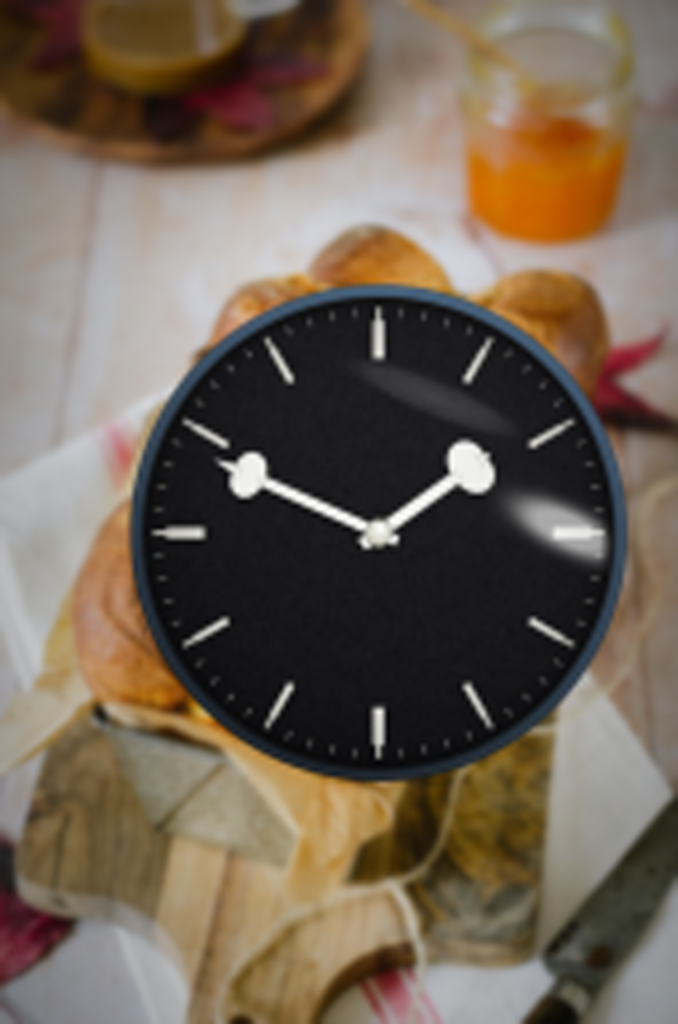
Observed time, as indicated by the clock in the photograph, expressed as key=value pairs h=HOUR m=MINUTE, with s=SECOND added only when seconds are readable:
h=1 m=49
